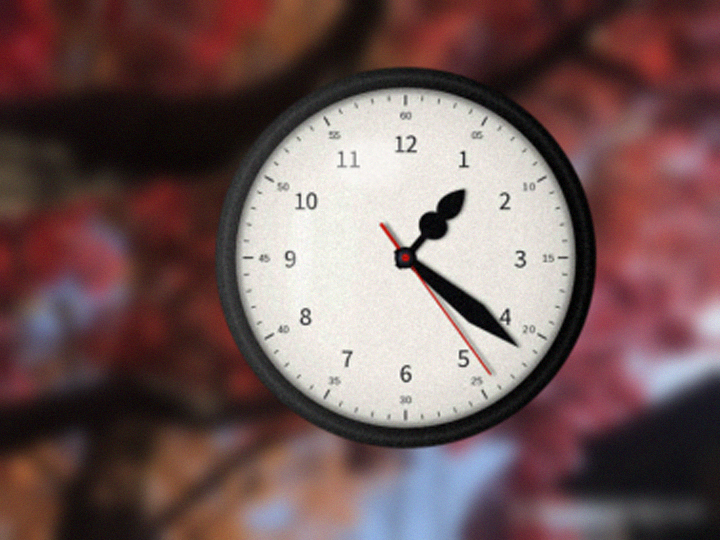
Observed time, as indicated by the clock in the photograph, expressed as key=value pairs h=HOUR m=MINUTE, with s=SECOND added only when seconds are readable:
h=1 m=21 s=24
